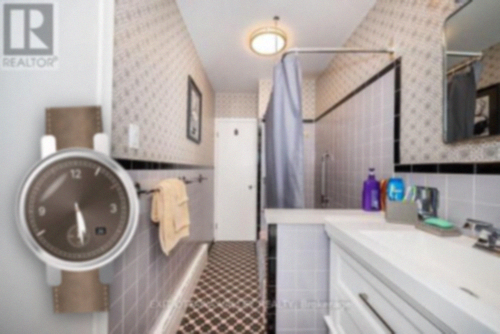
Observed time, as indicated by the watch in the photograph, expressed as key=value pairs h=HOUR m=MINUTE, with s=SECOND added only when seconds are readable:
h=5 m=29
